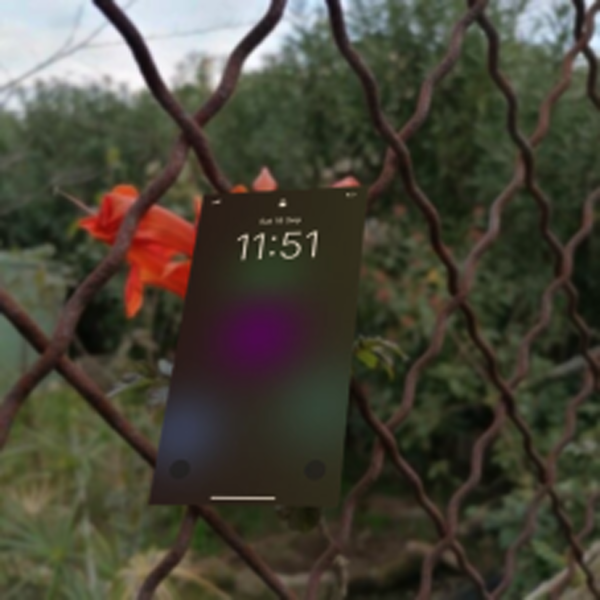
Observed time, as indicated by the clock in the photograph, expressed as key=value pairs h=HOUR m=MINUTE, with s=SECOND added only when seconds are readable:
h=11 m=51
